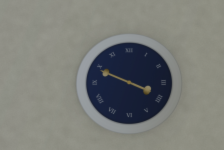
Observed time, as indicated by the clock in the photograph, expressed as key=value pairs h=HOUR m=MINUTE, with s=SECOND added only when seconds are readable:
h=3 m=49
